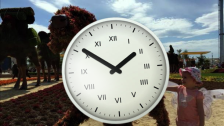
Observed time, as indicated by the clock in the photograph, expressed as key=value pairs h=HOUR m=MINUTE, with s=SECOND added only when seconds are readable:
h=1 m=51
